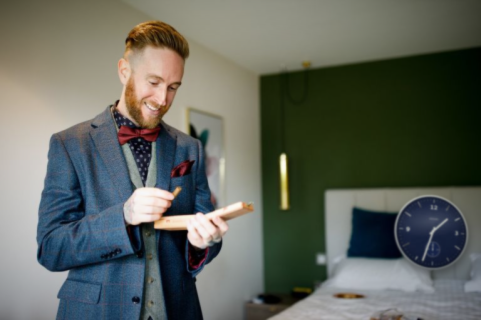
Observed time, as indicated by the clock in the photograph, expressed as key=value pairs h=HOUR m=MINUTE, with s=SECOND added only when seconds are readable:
h=1 m=33
